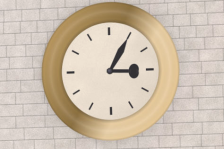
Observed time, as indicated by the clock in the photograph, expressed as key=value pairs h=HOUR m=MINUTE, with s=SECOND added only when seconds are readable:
h=3 m=5
